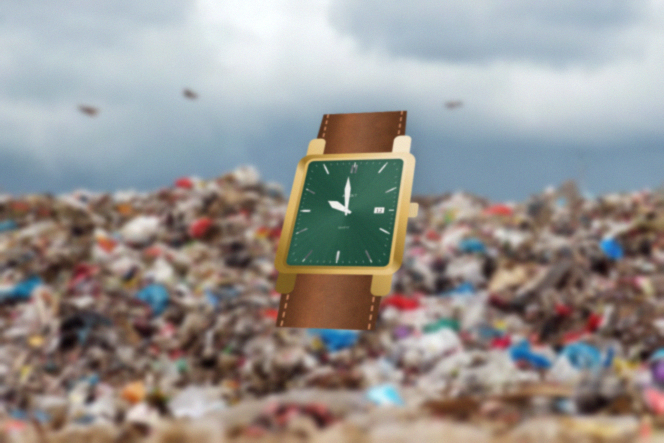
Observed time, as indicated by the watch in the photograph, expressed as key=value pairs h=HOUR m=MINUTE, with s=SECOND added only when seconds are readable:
h=9 m=59
